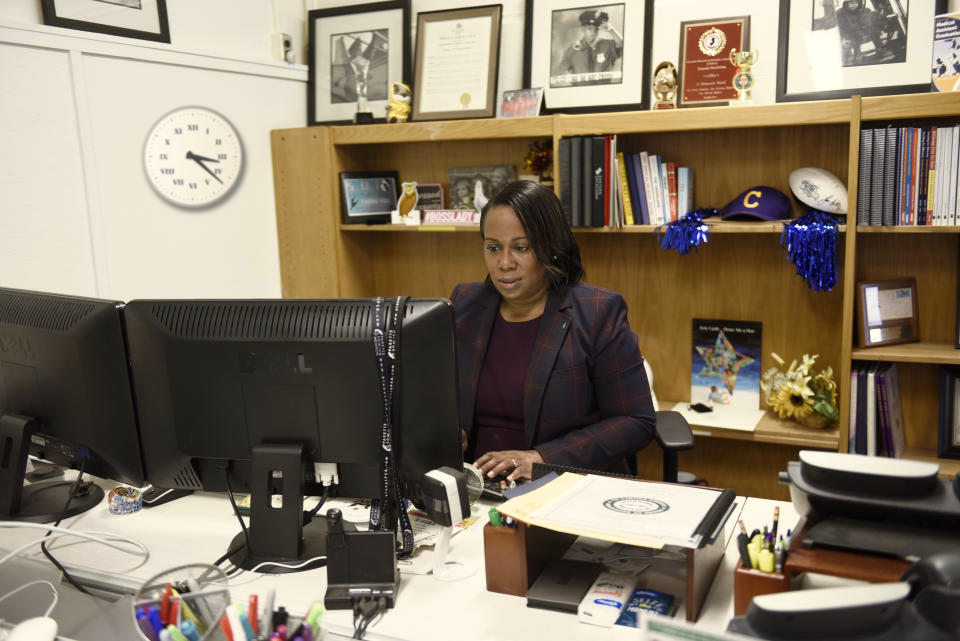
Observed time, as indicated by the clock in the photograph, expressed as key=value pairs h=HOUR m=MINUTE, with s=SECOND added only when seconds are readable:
h=3 m=22
